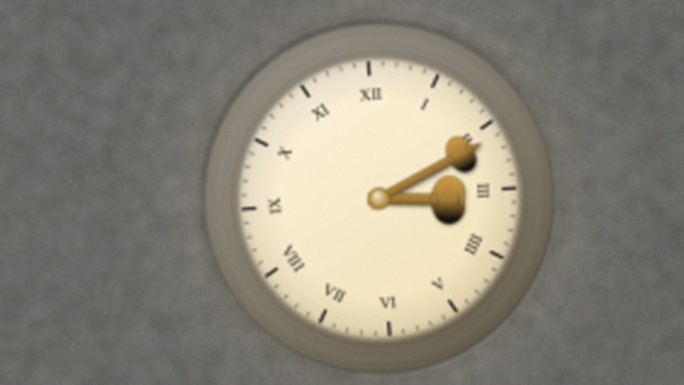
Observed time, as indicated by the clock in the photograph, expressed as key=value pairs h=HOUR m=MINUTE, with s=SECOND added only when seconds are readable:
h=3 m=11
